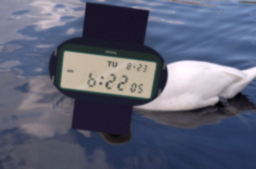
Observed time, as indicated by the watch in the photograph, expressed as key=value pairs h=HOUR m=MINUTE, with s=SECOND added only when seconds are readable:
h=6 m=22 s=5
